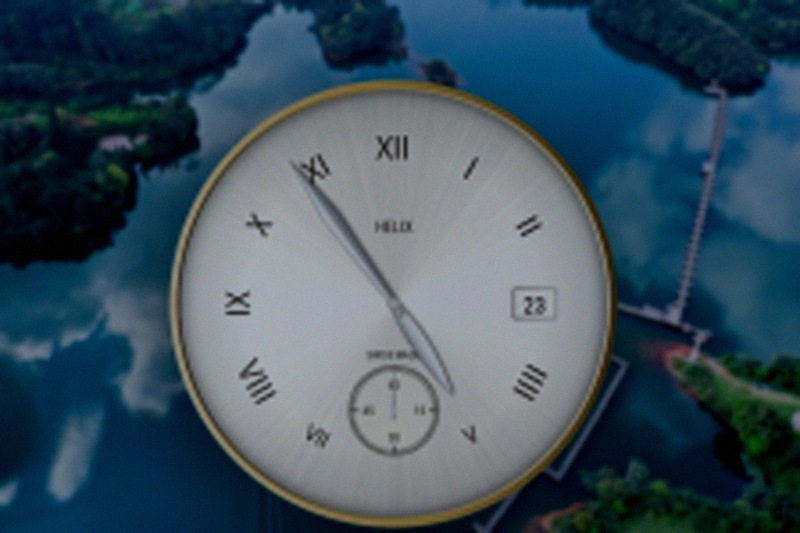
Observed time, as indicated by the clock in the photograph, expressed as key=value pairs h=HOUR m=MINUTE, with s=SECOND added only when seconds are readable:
h=4 m=54
